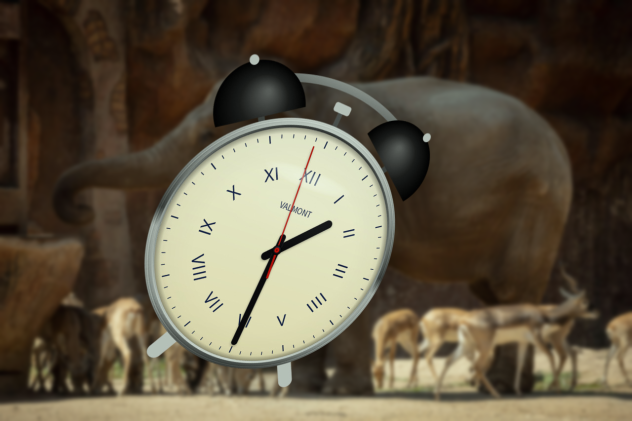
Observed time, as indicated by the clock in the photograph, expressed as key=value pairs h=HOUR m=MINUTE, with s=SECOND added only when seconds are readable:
h=1 m=29 s=59
